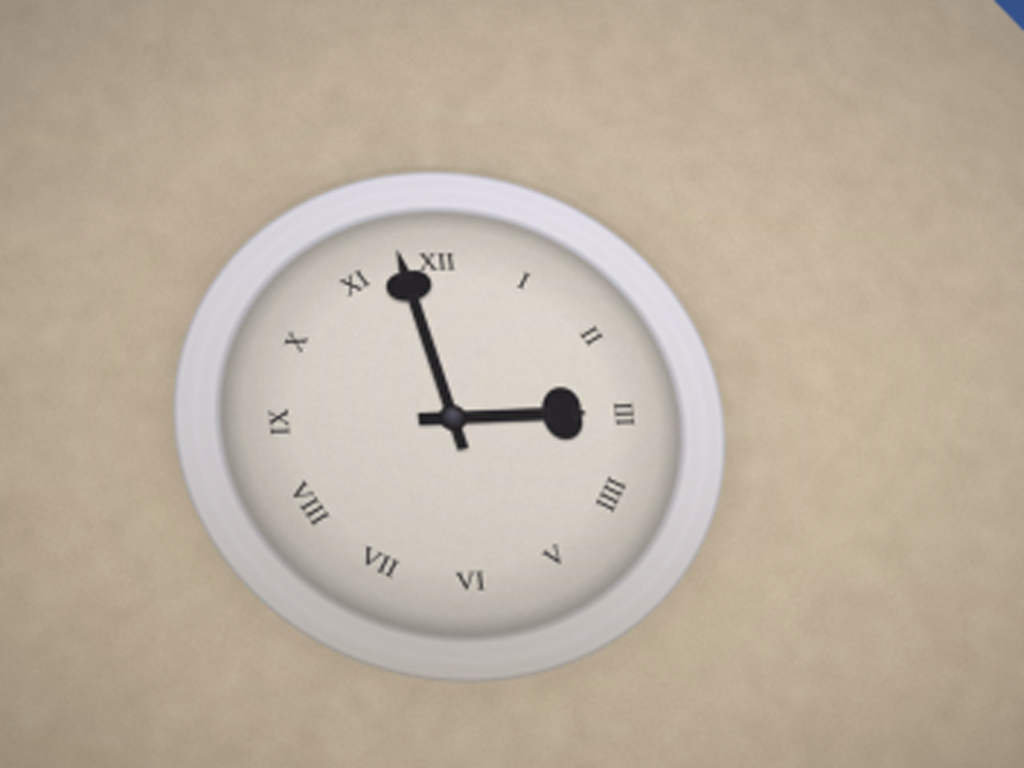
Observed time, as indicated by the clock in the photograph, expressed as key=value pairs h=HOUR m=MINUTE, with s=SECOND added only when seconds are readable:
h=2 m=58
